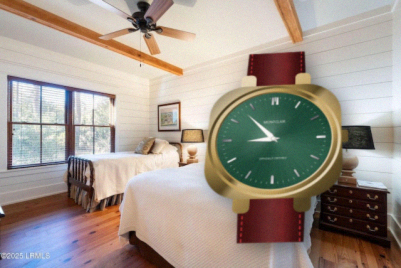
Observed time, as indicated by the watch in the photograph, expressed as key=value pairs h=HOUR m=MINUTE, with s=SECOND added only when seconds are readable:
h=8 m=53
